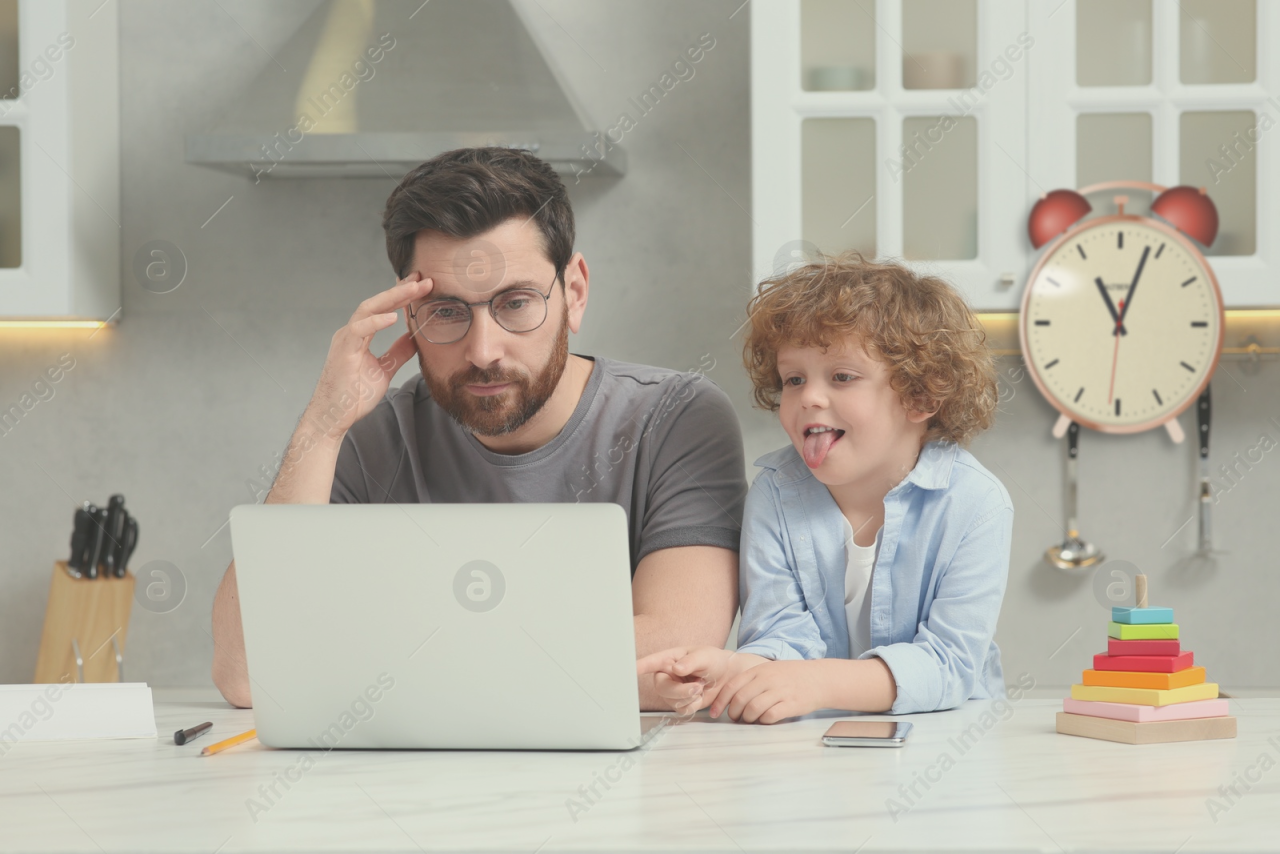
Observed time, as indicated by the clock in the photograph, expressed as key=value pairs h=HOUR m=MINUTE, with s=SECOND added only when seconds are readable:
h=11 m=3 s=31
